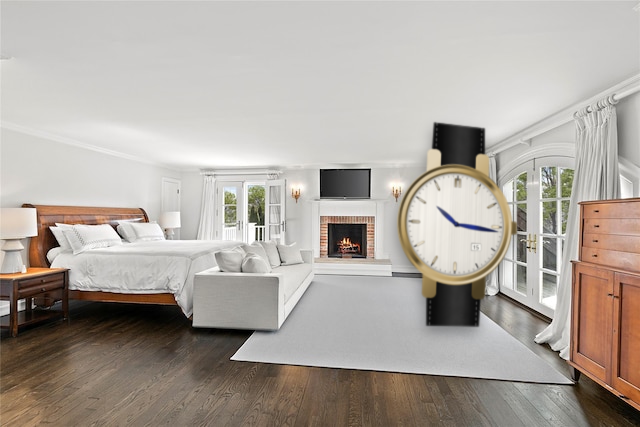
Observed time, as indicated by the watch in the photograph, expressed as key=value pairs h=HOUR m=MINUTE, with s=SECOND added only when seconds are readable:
h=10 m=16
